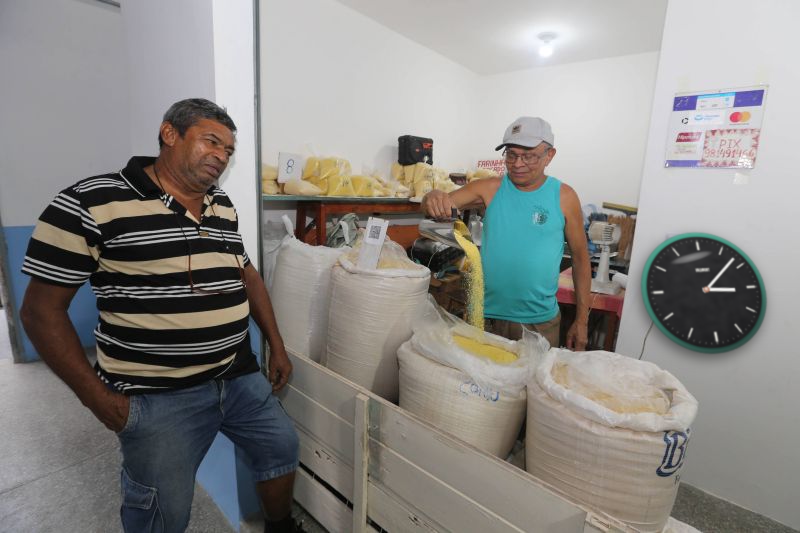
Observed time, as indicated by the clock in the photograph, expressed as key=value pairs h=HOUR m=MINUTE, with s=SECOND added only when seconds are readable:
h=3 m=8
